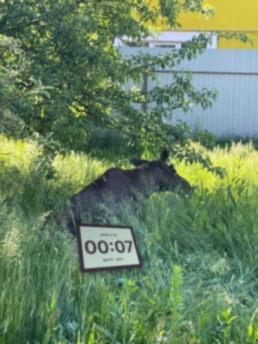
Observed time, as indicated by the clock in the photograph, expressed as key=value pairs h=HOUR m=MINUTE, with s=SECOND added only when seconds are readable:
h=0 m=7
